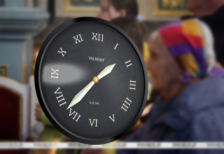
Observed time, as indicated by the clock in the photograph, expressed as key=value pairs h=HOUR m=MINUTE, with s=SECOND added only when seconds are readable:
h=1 m=37
